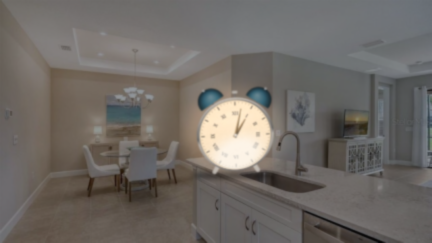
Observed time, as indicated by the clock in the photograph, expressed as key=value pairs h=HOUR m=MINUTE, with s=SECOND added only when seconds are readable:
h=1 m=2
